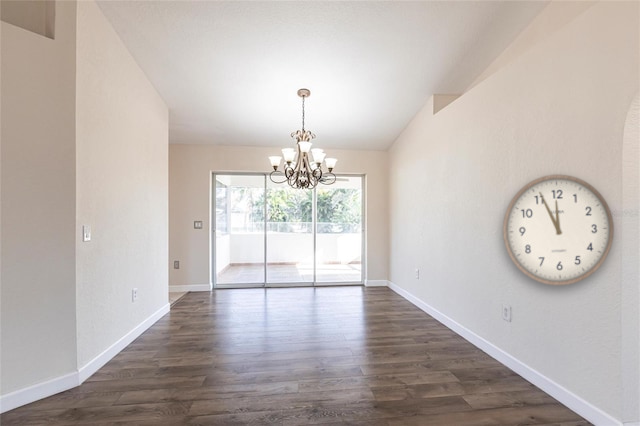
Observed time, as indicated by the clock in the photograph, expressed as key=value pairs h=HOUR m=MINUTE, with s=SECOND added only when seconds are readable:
h=11 m=56
